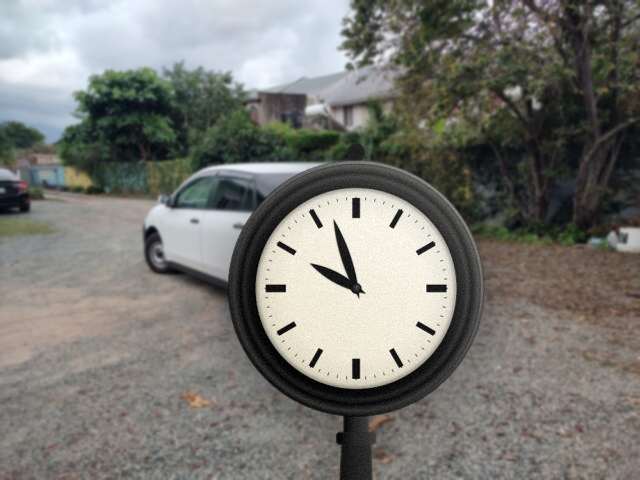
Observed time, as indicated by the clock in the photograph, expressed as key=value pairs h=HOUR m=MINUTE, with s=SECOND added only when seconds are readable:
h=9 m=57
